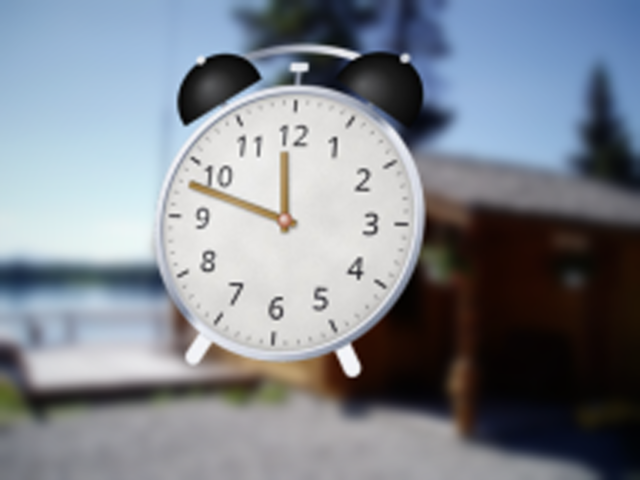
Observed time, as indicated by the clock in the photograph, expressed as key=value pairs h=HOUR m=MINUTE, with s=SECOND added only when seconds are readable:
h=11 m=48
